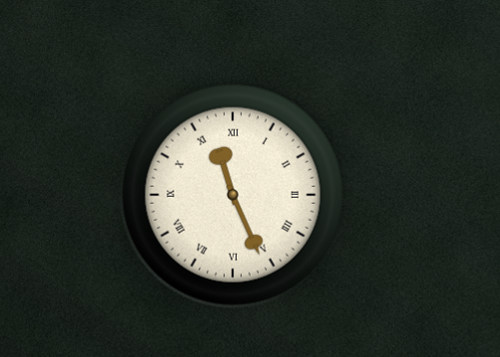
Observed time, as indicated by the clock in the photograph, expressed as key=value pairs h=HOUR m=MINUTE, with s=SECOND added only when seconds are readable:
h=11 m=26
